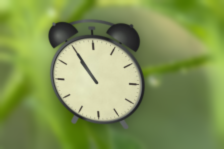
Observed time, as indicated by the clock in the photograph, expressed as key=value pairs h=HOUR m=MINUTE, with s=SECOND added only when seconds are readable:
h=10 m=55
